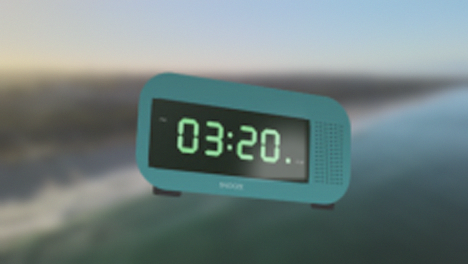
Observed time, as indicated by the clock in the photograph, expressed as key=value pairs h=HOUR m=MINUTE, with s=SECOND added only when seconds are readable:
h=3 m=20
